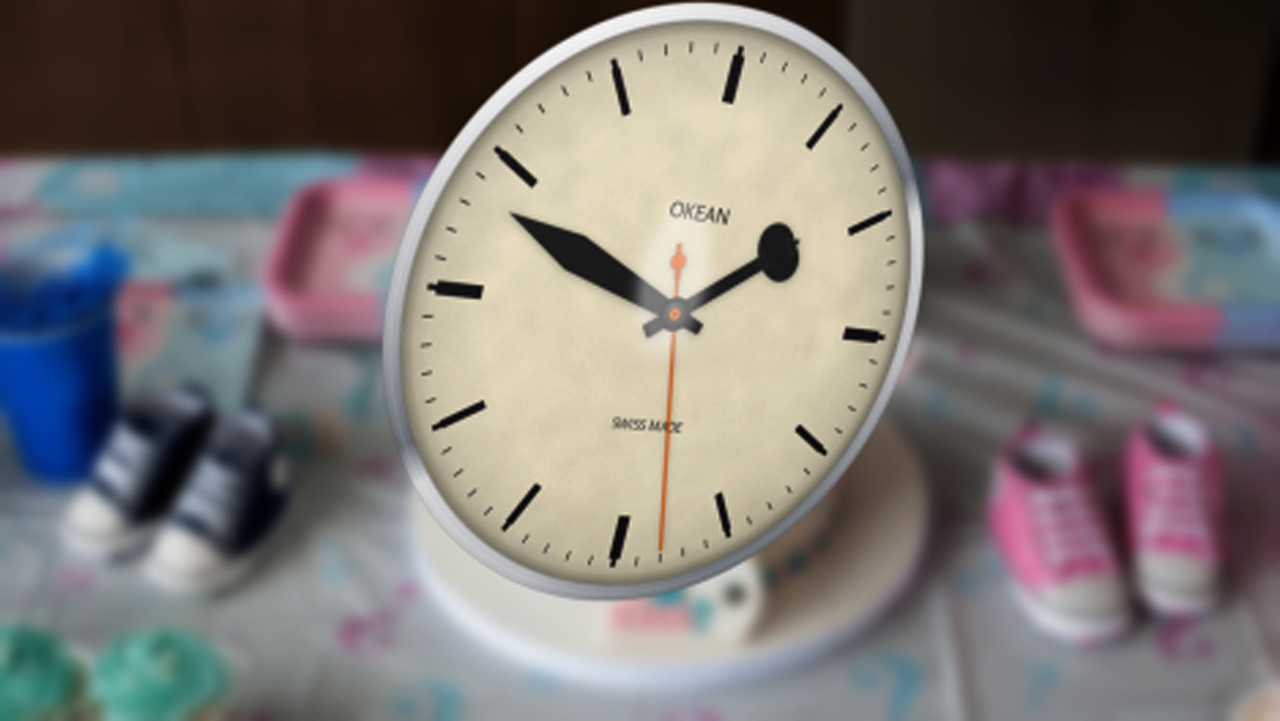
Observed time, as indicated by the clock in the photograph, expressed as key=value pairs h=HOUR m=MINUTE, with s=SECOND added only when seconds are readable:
h=1 m=48 s=28
